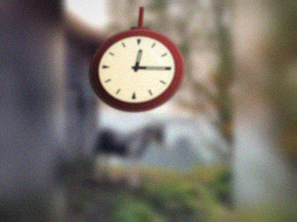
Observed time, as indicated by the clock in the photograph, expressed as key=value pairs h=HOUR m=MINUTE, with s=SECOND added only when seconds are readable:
h=12 m=15
